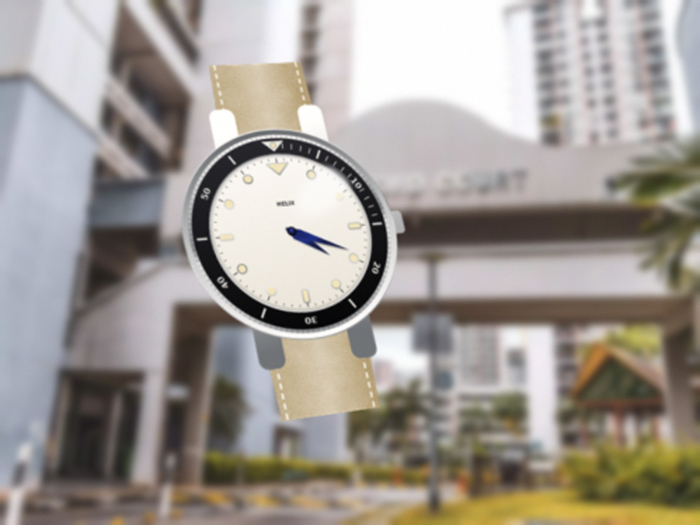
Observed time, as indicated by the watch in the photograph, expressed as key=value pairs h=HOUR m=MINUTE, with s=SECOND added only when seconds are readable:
h=4 m=19
